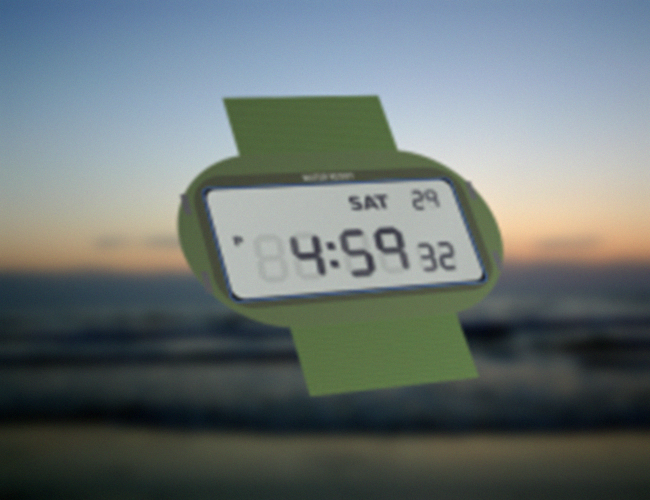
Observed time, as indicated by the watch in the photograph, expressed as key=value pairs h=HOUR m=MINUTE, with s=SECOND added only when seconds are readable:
h=4 m=59 s=32
